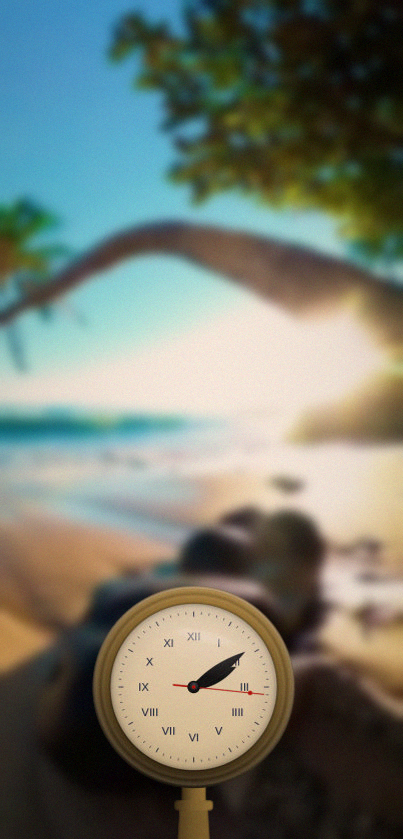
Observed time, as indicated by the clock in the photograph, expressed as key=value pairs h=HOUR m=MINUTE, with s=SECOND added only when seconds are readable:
h=2 m=9 s=16
